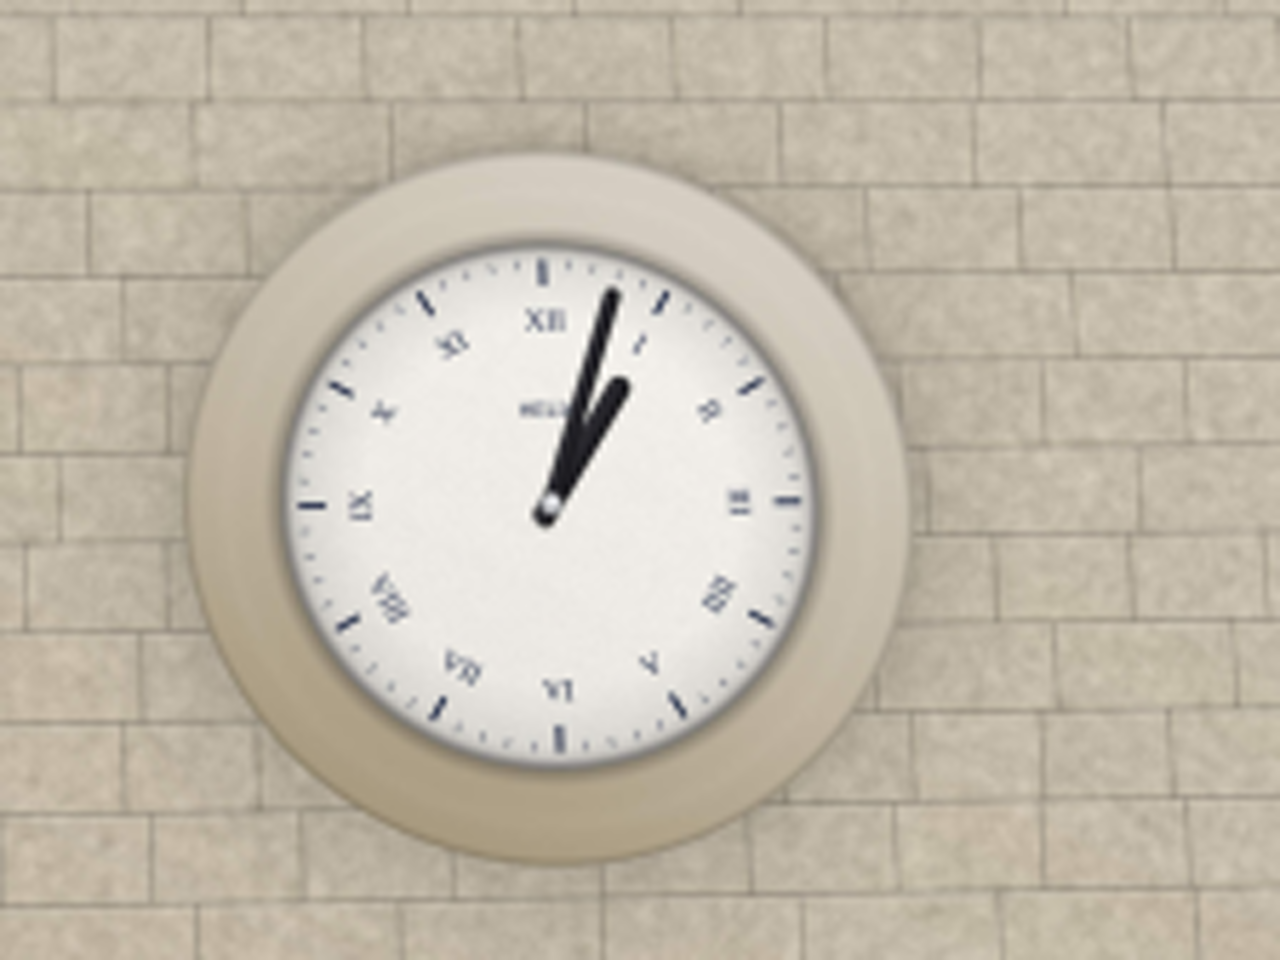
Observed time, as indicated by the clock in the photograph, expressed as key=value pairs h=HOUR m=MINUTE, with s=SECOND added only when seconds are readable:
h=1 m=3
